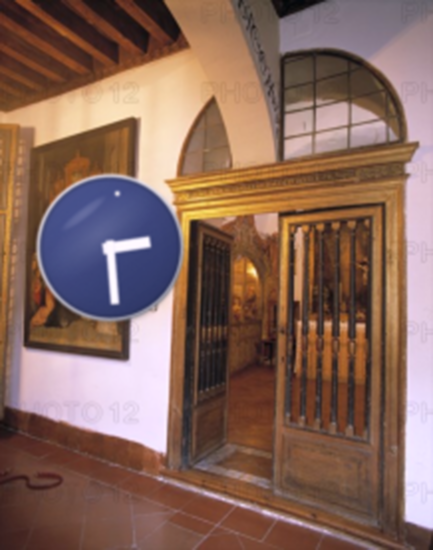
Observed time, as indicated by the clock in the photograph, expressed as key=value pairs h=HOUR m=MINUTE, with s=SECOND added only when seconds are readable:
h=2 m=28
